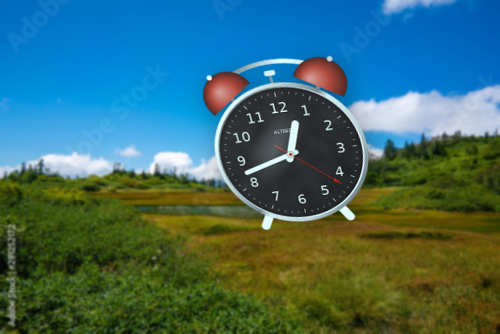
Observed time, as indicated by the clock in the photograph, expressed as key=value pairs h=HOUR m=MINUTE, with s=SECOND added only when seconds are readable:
h=12 m=42 s=22
